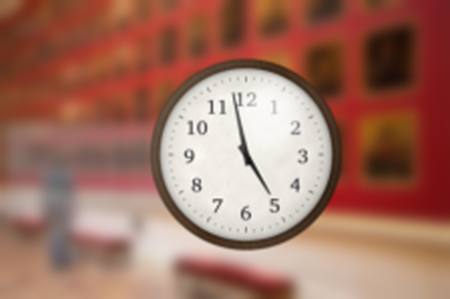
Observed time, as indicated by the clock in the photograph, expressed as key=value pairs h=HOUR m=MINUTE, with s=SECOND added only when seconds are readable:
h=4 m=58
